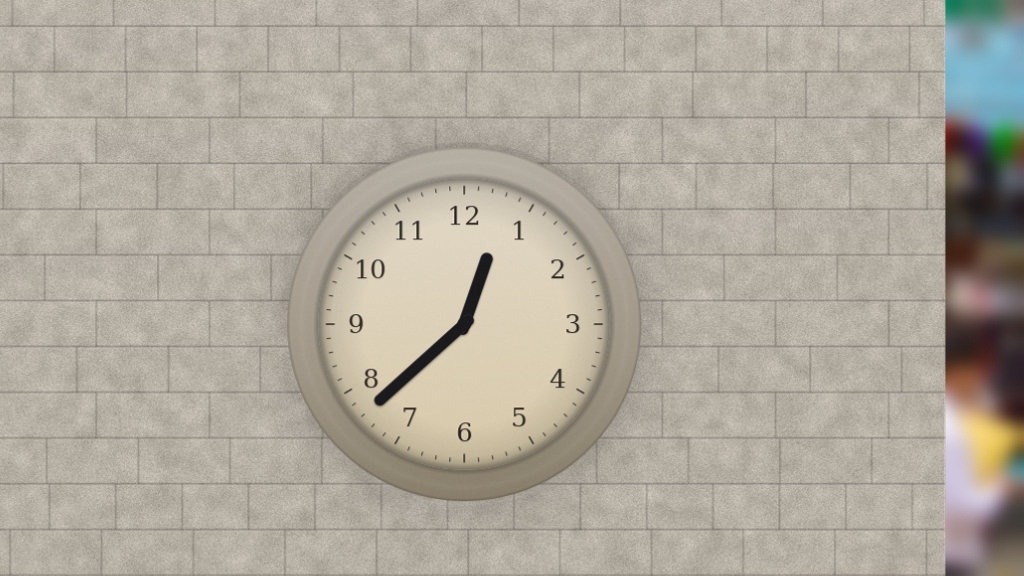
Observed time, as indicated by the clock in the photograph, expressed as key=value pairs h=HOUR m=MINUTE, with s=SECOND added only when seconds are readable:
h=12 m=38
